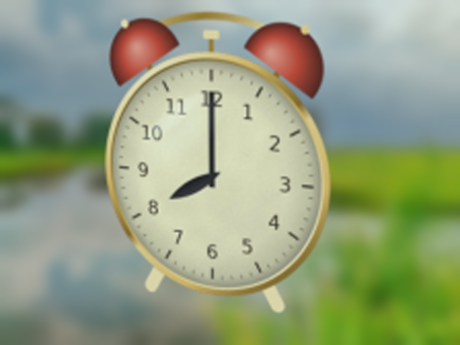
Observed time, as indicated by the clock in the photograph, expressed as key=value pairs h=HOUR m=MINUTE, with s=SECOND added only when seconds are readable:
h=8 m=0
